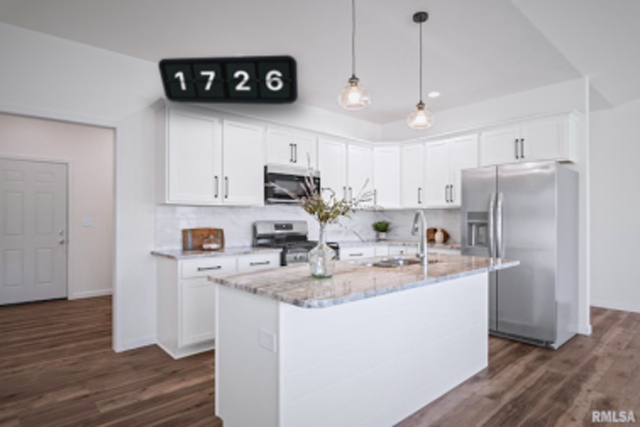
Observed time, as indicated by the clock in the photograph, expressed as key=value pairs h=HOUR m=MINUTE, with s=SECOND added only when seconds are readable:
h=17 m=26
